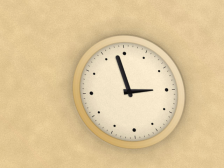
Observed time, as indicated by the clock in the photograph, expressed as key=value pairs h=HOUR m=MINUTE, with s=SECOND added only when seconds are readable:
h=2 m=58
